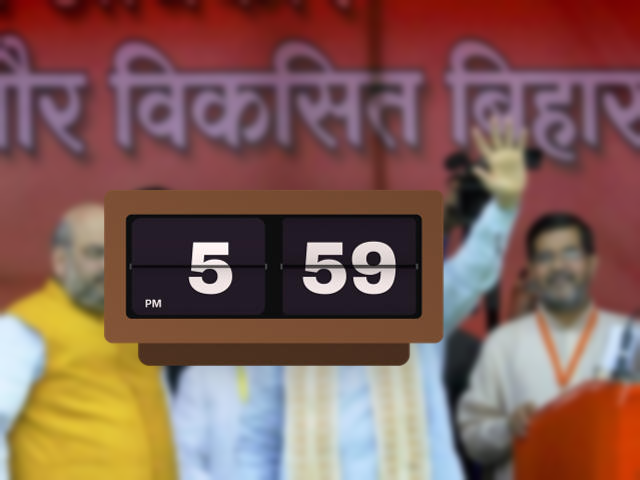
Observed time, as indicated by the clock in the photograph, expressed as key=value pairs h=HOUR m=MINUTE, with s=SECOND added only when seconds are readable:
h=5 m=59
